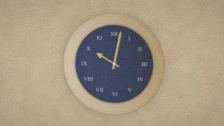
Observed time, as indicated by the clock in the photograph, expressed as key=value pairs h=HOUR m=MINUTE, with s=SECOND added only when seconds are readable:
h=10 m=2
